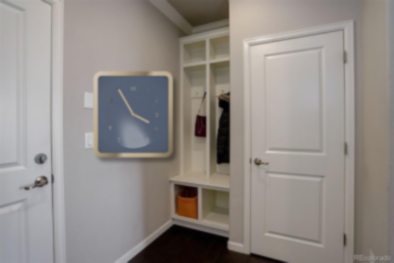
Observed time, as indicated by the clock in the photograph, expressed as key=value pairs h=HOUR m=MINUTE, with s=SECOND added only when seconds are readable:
h=3 m=55
